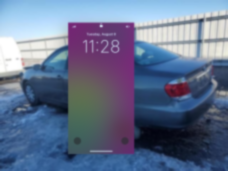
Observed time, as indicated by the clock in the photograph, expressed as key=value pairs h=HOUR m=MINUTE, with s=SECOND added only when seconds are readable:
h=11 m=28
